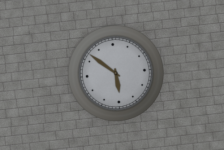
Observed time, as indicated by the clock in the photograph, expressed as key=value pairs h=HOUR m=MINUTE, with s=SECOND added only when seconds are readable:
h=5 m=52
